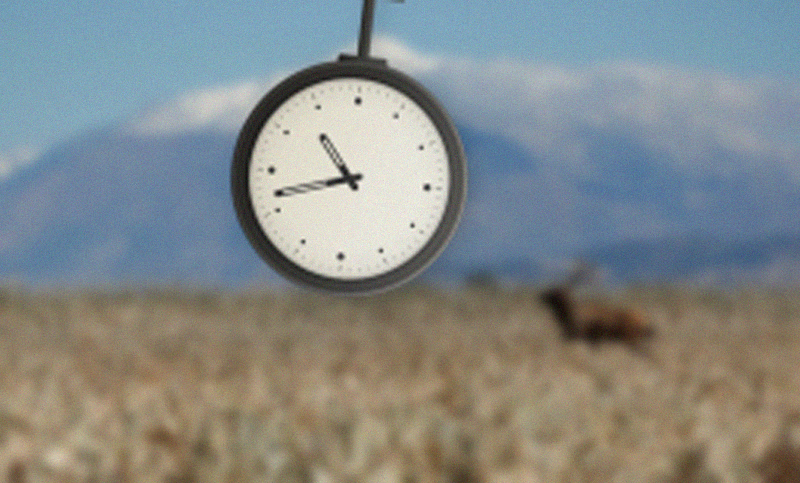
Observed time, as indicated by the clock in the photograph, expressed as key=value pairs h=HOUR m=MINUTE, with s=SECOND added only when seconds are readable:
h=10 m=42
